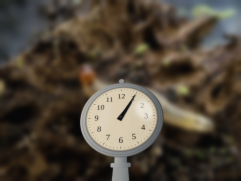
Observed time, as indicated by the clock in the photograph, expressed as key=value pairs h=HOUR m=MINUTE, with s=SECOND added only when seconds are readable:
h=1 m=5
